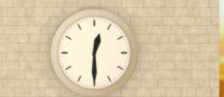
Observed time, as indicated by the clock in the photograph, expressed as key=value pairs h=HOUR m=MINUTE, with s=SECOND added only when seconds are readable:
h=12 m=30
